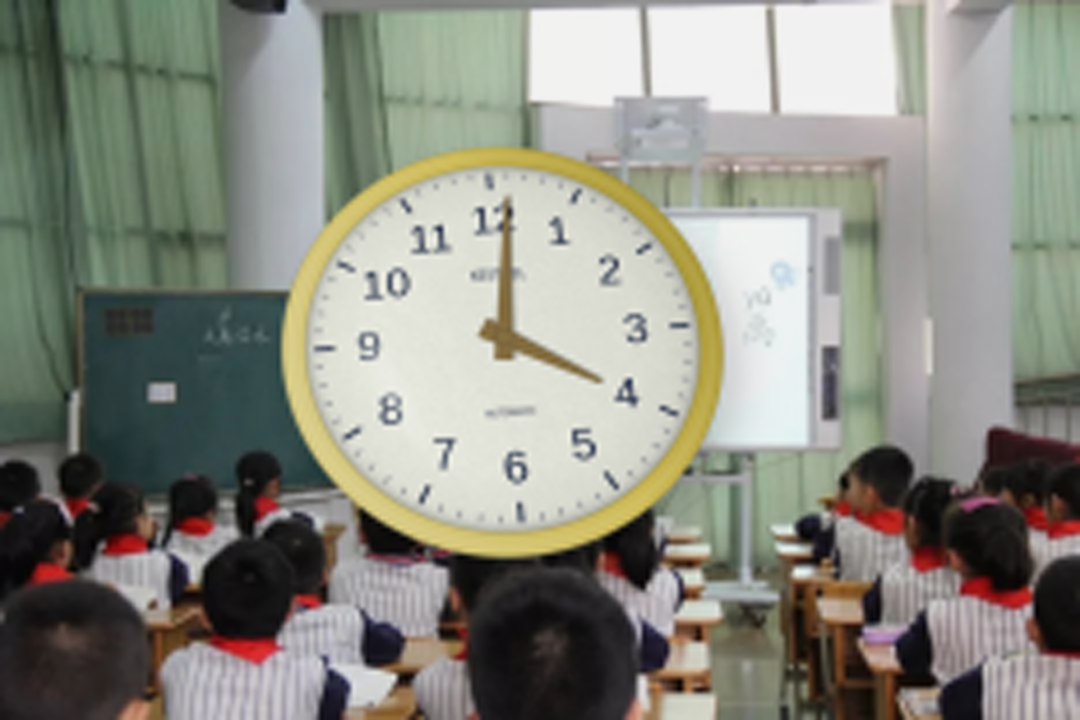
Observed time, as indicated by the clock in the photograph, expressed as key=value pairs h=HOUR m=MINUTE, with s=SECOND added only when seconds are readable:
h=4 m=1
